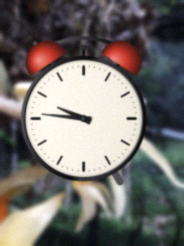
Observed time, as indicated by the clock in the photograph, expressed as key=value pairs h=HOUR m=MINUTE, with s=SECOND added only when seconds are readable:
h=9 m=46
